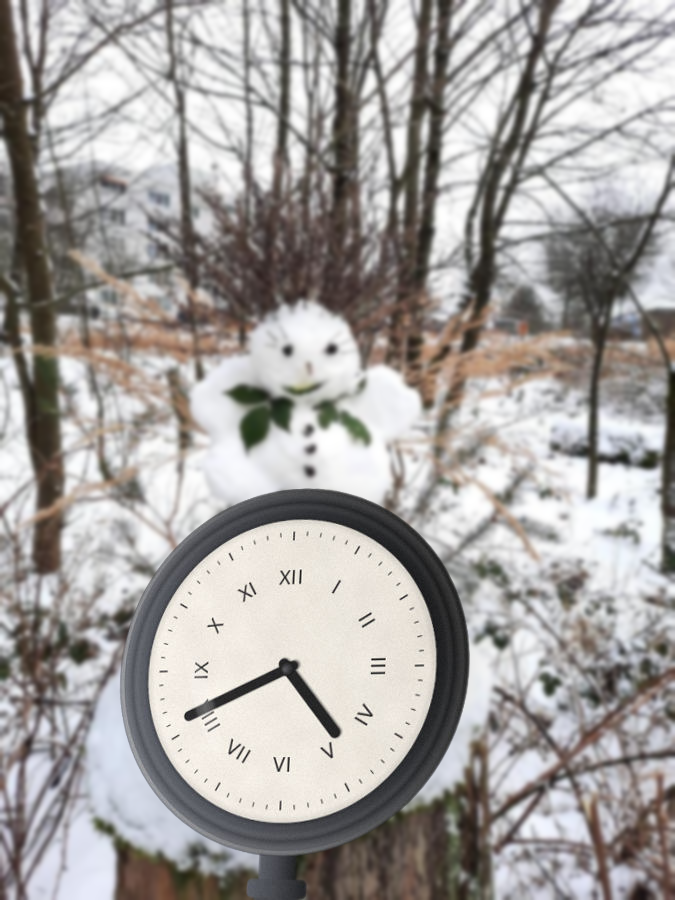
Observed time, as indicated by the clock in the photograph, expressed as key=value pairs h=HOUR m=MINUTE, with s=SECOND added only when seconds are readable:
h=4 m=41
